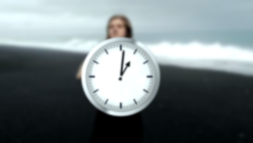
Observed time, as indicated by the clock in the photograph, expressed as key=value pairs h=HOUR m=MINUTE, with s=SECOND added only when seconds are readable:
h=1 m=1
